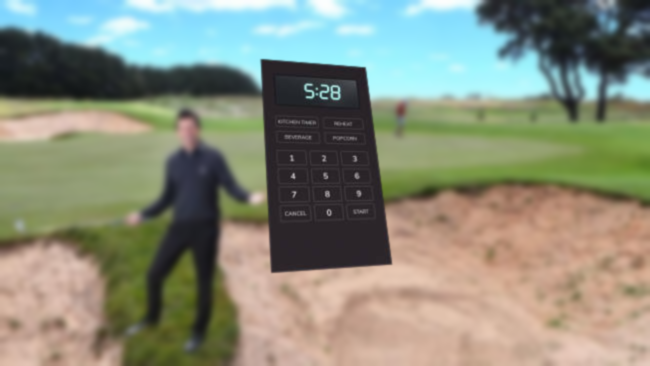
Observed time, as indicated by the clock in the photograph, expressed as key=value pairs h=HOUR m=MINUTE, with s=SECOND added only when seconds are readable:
h=5 m=28
